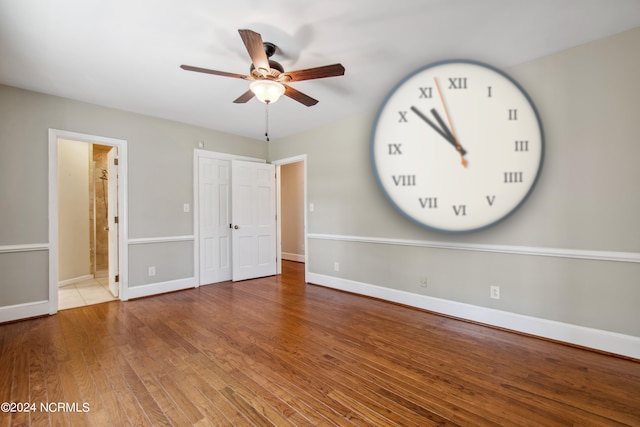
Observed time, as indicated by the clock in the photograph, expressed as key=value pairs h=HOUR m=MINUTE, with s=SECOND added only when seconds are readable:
h=10 m=51 s=57
